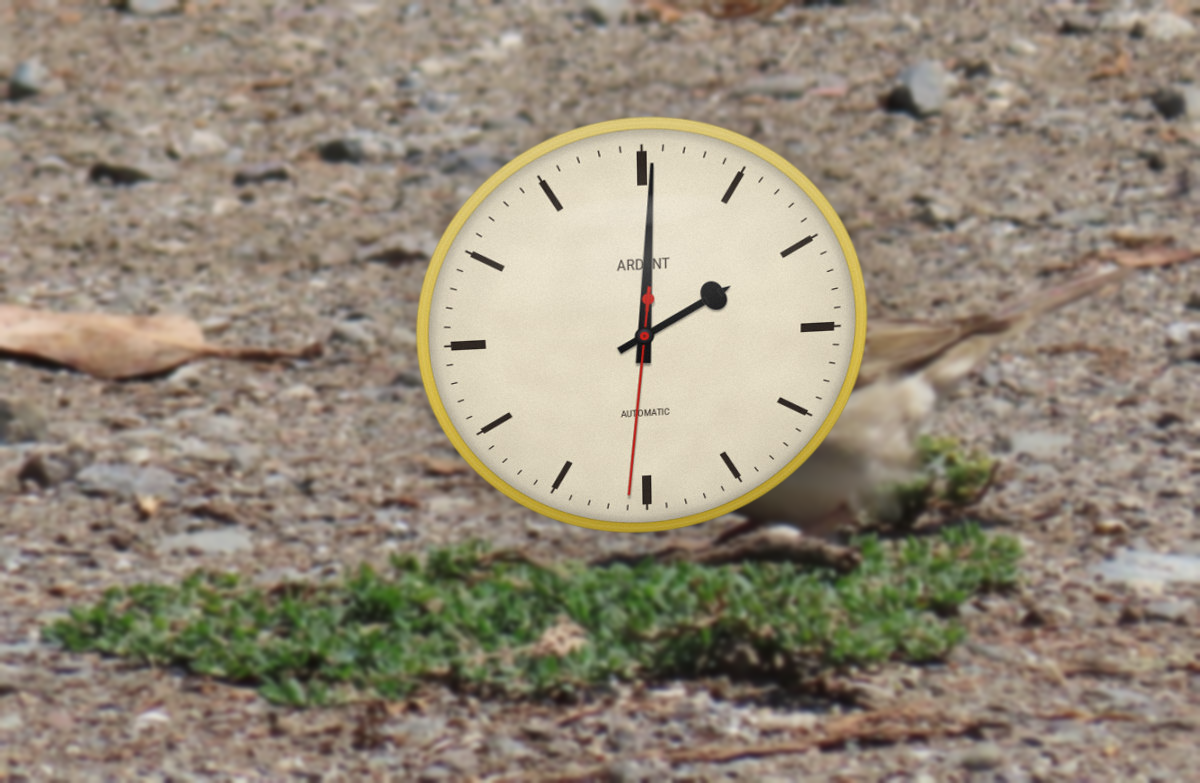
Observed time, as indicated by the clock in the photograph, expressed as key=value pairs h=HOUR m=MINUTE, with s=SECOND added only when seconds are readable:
h=2 m=0 s=31
